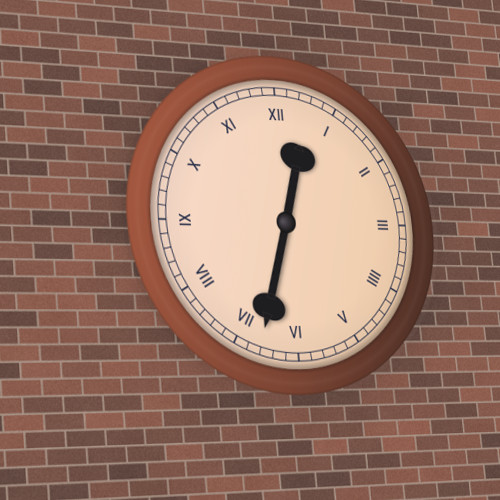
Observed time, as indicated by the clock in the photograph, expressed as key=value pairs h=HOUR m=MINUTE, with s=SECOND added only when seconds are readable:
h=12 m=33
